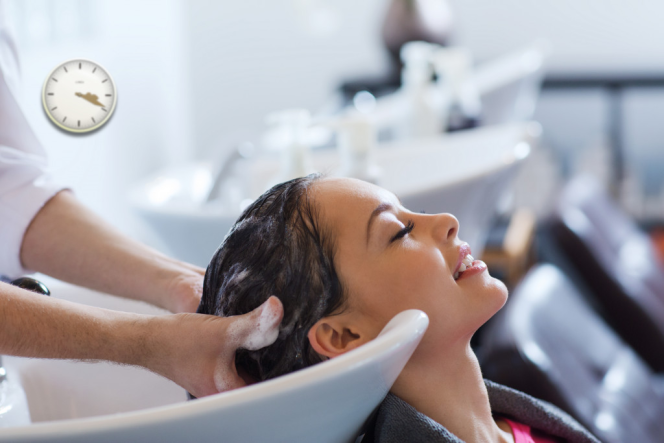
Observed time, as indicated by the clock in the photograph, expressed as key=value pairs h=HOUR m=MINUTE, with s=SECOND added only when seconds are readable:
h=3 m=19
